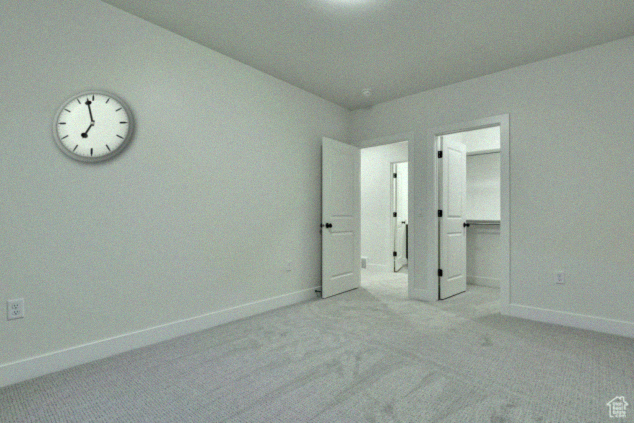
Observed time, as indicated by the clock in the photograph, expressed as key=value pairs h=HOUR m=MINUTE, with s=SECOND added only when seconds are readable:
h=6 m=58
